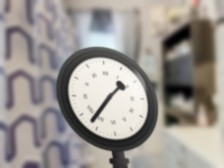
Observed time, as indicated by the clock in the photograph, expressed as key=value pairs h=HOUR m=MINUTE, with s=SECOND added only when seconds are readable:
h=1 m=37
